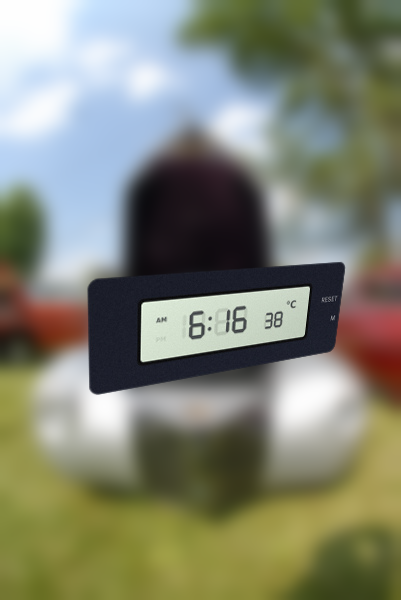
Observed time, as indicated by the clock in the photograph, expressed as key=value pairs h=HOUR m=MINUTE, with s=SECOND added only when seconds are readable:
h=6 m=16
